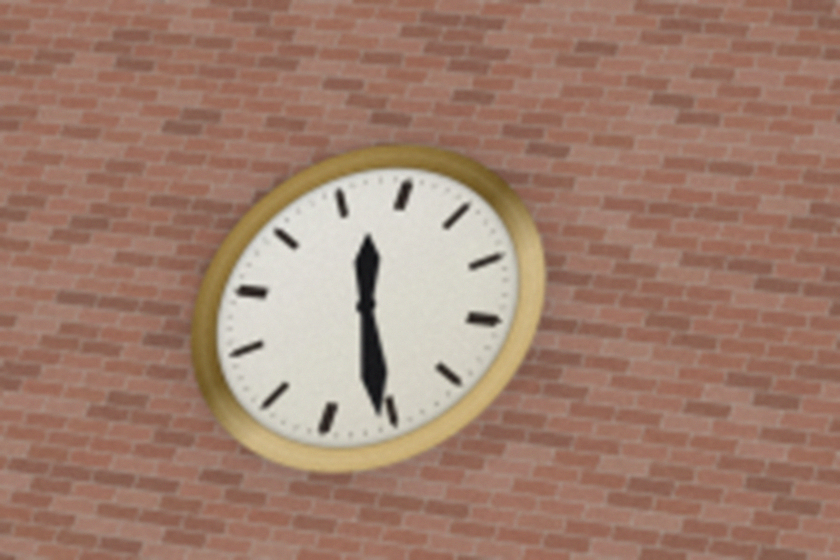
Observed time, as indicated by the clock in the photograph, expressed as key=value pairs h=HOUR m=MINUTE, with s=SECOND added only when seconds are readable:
h=11 m=26
